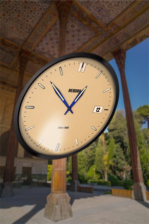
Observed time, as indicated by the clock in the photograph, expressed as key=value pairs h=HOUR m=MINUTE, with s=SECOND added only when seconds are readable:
h=12 m=52
